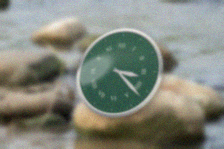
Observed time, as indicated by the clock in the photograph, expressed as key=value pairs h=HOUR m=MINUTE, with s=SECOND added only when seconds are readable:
h=3 m=22
